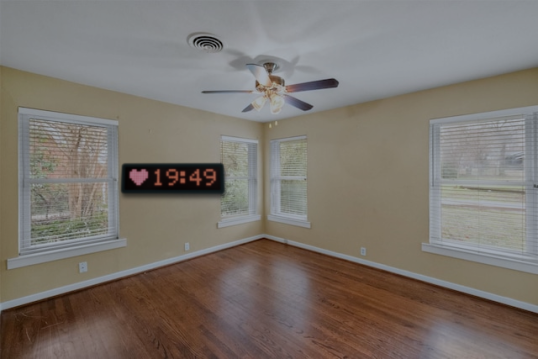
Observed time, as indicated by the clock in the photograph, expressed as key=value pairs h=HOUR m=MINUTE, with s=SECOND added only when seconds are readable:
h=19 m=49
